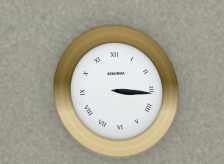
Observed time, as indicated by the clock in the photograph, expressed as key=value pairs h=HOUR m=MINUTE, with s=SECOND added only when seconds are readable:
h=3 m=16
